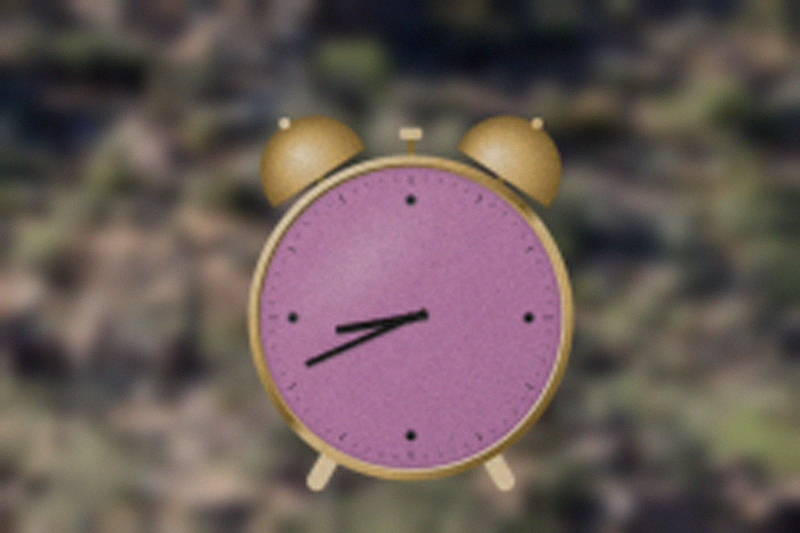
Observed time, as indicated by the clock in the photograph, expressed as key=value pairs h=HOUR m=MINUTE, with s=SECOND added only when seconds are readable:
h=8 m=41
